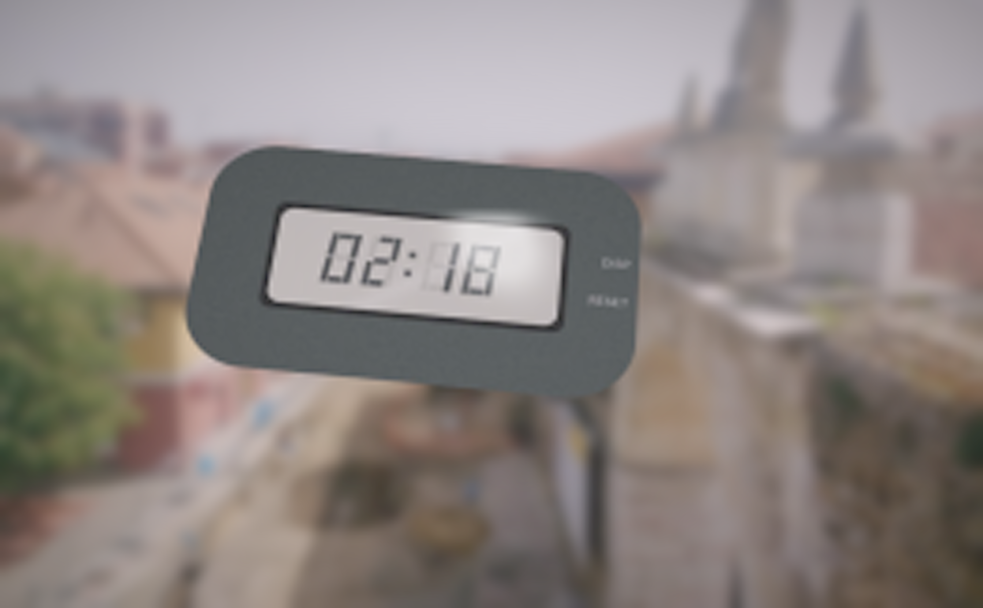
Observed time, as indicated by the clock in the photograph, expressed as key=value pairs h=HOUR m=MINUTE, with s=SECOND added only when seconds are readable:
h=2 m=18
